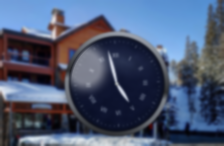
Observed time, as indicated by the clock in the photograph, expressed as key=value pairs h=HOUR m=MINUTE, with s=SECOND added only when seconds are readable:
h=4 m=58
